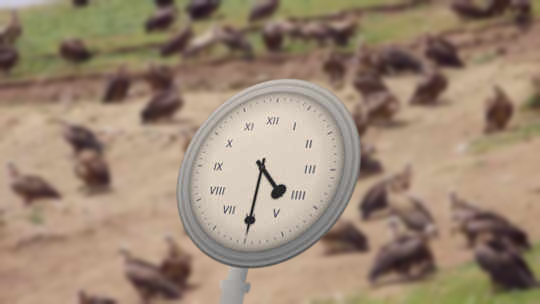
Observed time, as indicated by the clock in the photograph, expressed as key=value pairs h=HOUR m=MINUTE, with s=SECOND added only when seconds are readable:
h=4 m=30
